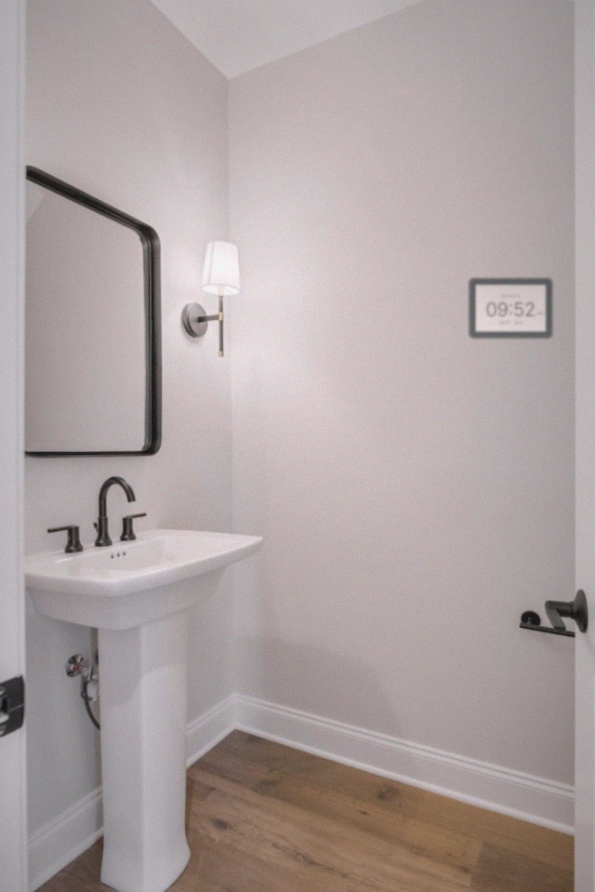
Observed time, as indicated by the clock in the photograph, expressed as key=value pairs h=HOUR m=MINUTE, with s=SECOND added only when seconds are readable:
h=9 m=52
